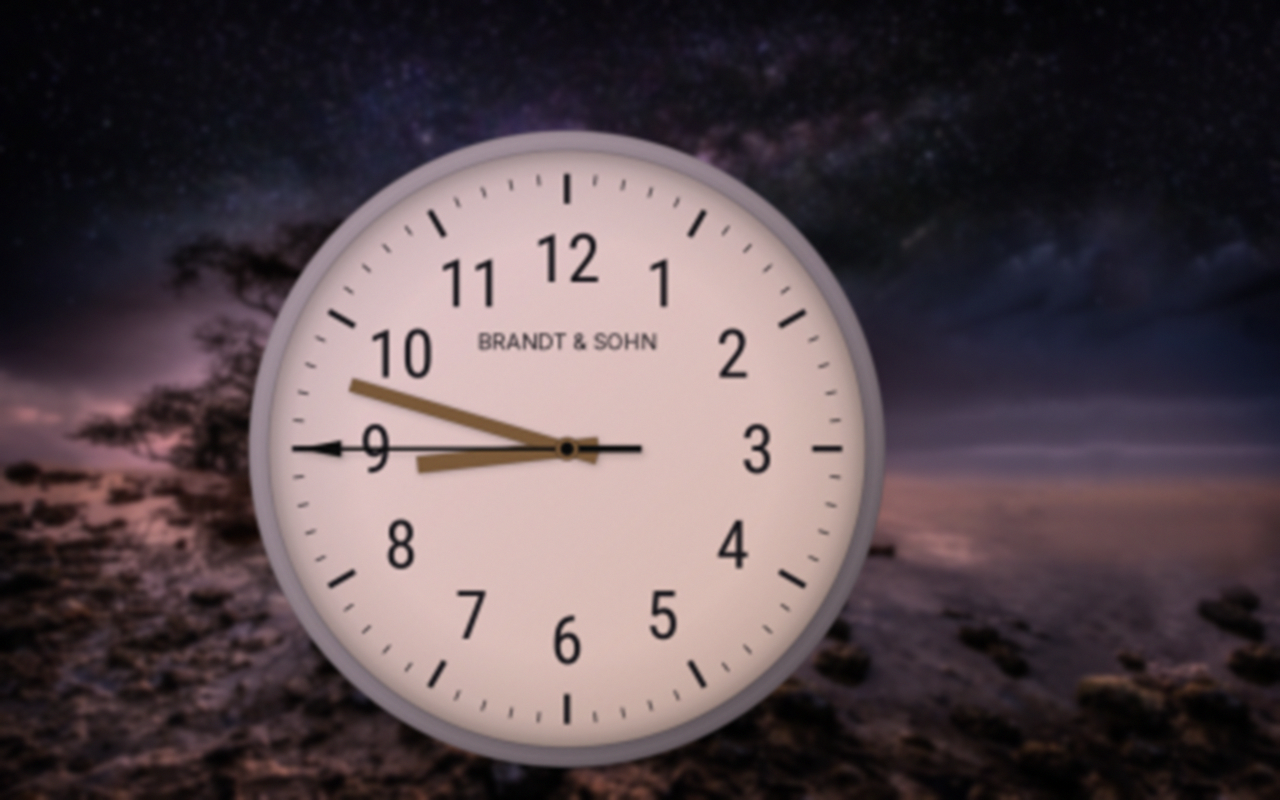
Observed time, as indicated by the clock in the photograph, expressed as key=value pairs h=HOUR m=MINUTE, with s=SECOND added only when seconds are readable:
h=8 m=47 s=45
